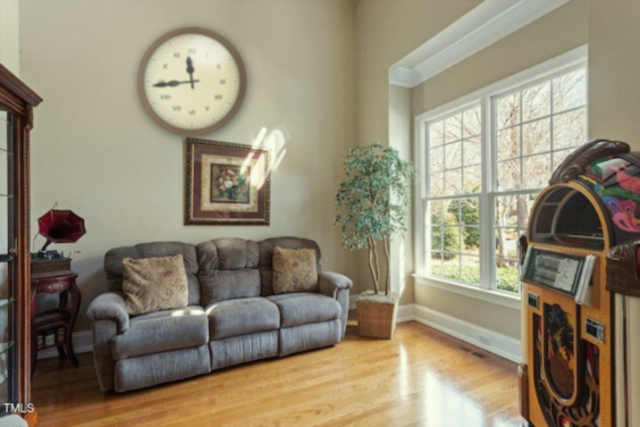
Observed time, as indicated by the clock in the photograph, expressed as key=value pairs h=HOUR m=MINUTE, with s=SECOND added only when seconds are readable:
h=11 m=44
